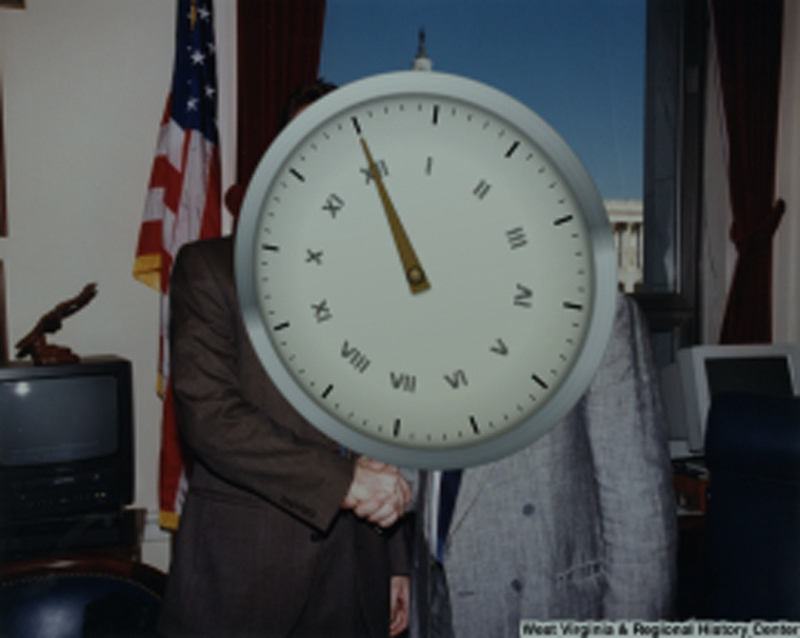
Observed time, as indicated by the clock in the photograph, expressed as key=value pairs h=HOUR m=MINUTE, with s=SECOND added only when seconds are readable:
h=12 m=0
